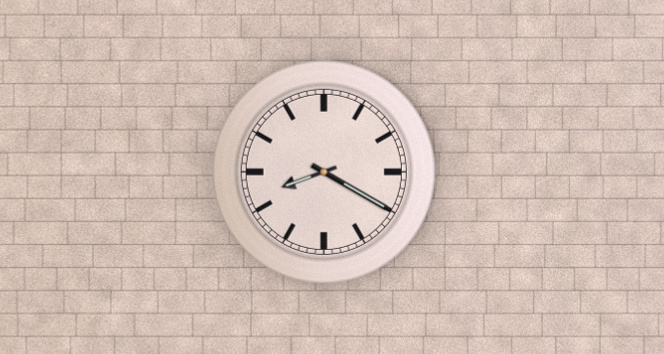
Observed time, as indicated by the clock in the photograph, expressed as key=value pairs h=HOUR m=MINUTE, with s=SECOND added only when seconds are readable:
h=8 m=20
